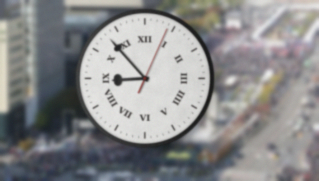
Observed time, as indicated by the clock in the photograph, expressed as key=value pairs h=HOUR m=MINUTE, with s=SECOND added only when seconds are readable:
h=8 m=53 s=4
